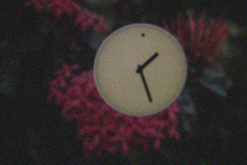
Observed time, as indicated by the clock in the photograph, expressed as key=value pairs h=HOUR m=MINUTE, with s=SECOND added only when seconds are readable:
h=1 m=26
